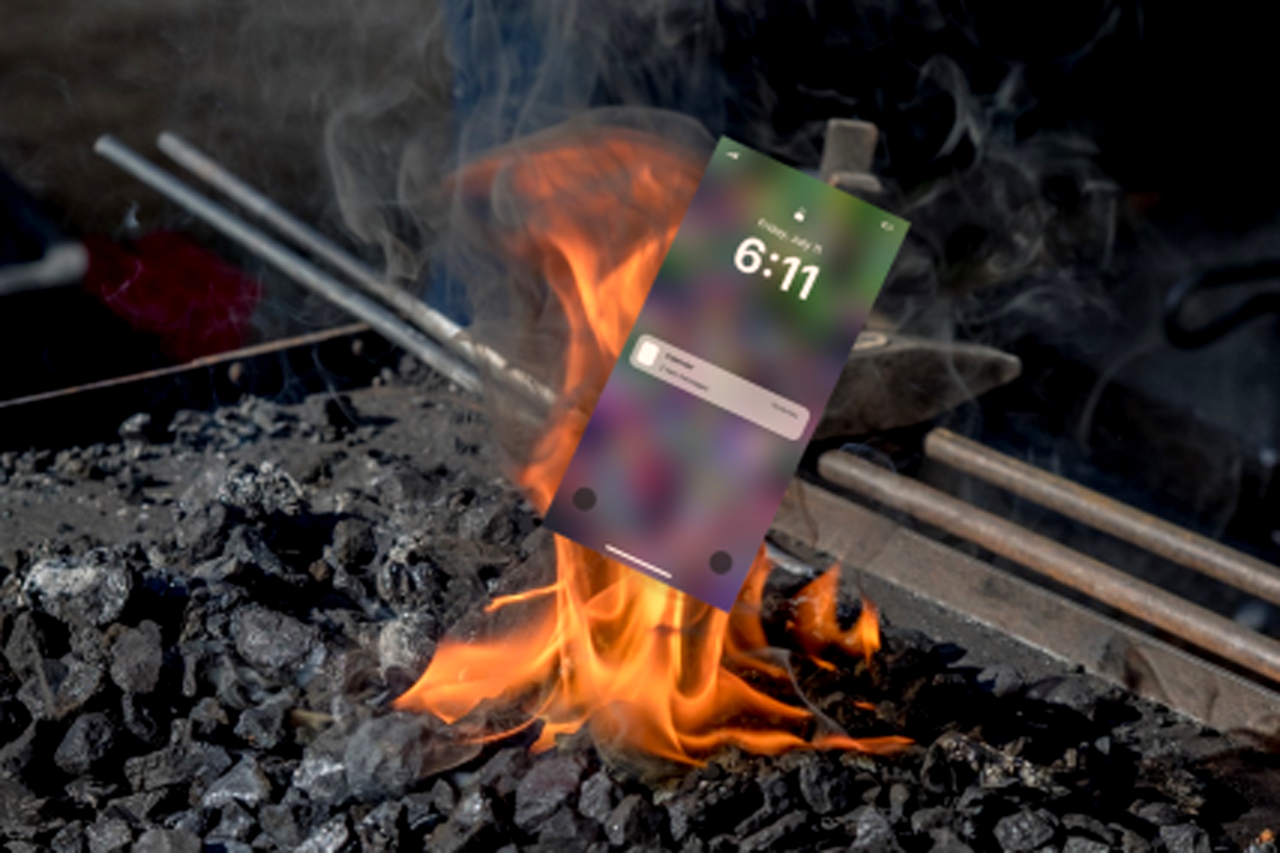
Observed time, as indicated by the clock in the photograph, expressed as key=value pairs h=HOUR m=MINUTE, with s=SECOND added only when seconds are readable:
h=6 m=11
